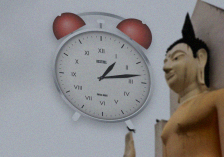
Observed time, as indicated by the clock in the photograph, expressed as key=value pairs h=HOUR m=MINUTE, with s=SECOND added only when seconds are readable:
h=1 m=13
